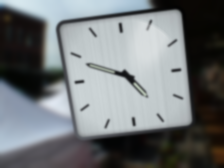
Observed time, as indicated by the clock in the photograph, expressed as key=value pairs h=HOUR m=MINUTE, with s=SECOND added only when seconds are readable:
h=4 m=49
